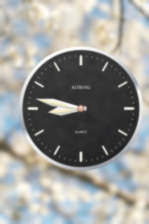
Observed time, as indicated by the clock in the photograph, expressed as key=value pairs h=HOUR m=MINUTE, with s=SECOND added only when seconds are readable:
h=8 m=47
